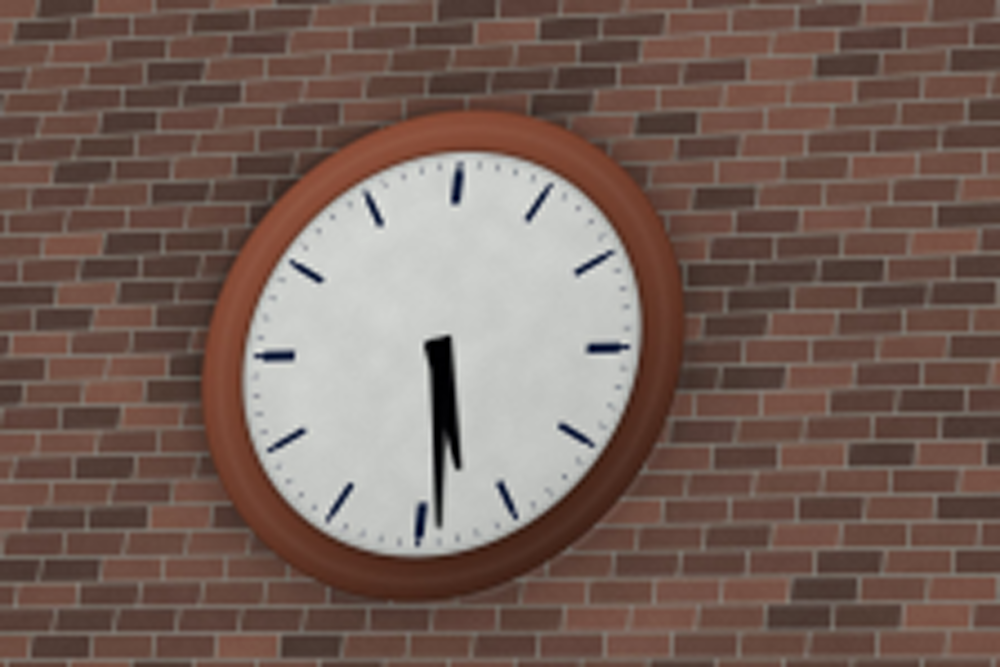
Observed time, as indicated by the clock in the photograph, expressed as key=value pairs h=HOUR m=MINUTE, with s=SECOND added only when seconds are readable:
h=5 m=29
